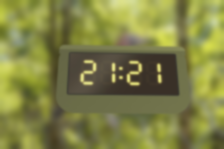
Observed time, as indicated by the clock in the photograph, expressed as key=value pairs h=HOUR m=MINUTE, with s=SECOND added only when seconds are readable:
h=21 m=21
